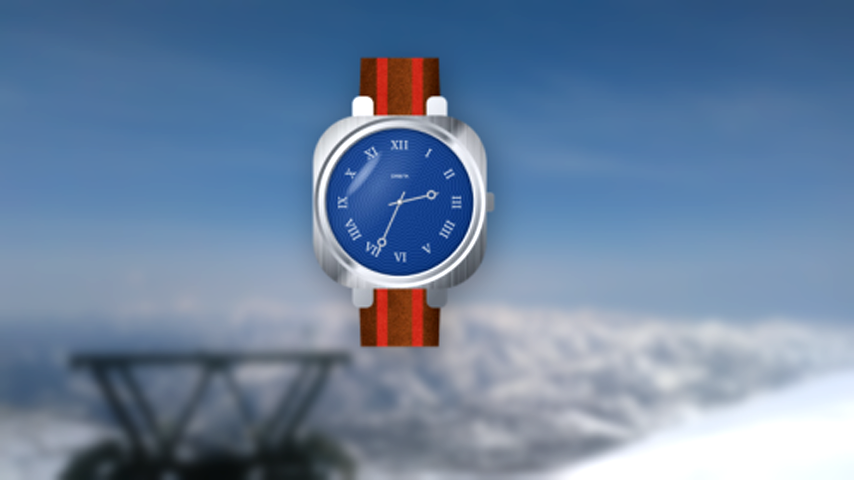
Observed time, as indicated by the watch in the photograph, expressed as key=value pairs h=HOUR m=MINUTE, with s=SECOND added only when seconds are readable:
h=2 m=34
